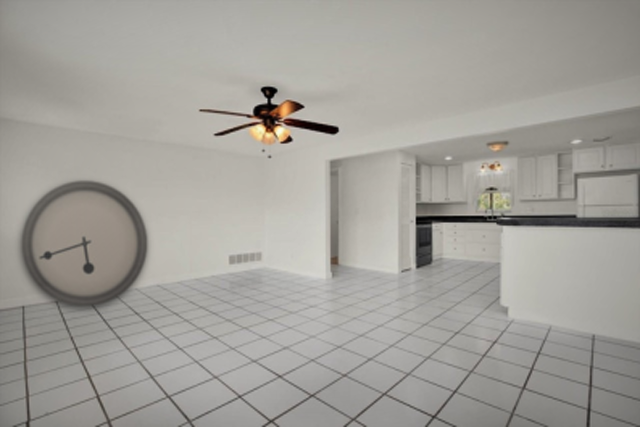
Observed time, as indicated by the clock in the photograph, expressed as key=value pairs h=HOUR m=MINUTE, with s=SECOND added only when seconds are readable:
h=5 m=42
